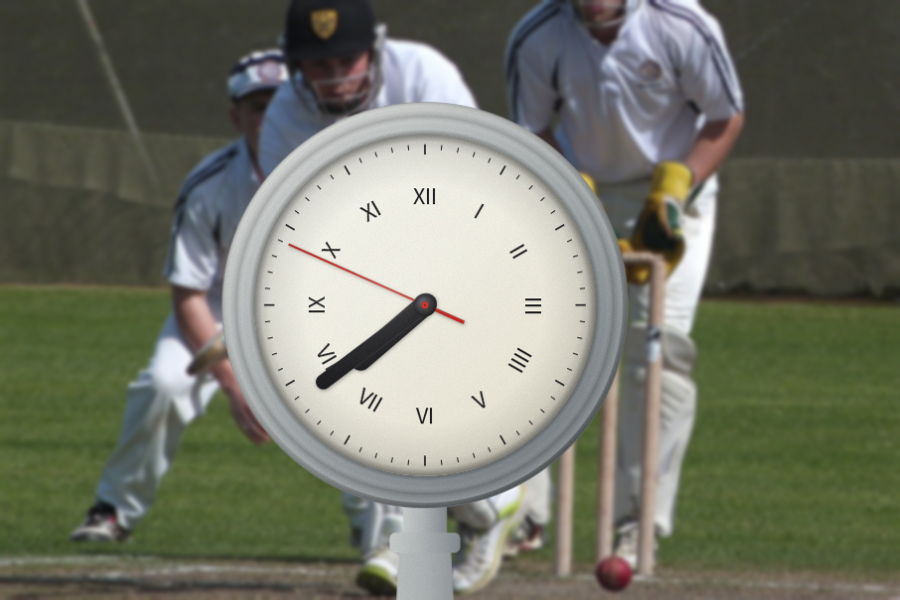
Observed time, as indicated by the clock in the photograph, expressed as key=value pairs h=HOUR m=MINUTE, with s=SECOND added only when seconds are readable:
h=7 m=38 s=49
